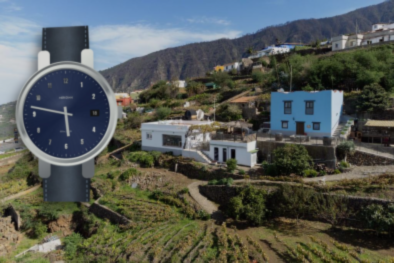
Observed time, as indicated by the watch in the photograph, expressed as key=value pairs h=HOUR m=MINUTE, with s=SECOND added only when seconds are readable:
h=5 m=47
